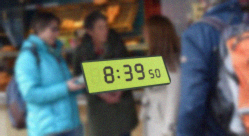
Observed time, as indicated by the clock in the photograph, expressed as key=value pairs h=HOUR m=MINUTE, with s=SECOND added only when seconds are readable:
h=8 m=39 s=50
